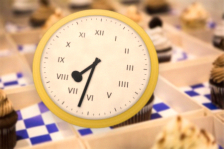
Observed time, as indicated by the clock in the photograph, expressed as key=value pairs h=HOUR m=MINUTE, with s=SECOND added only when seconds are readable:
h=7 m=32
